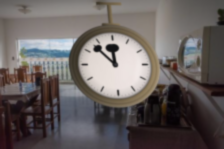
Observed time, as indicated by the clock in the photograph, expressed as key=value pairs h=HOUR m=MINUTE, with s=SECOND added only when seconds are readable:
h=11 m=53
